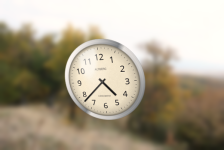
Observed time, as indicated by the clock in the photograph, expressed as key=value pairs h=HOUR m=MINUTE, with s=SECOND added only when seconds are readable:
h=4 m=38
